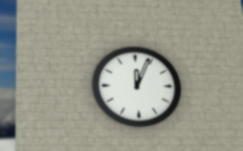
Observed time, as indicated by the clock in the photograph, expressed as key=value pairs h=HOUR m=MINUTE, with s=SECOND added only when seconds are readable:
h=12 m=4
